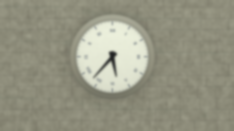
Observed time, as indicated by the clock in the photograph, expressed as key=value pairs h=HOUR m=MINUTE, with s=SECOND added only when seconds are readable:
h=5 m=37
